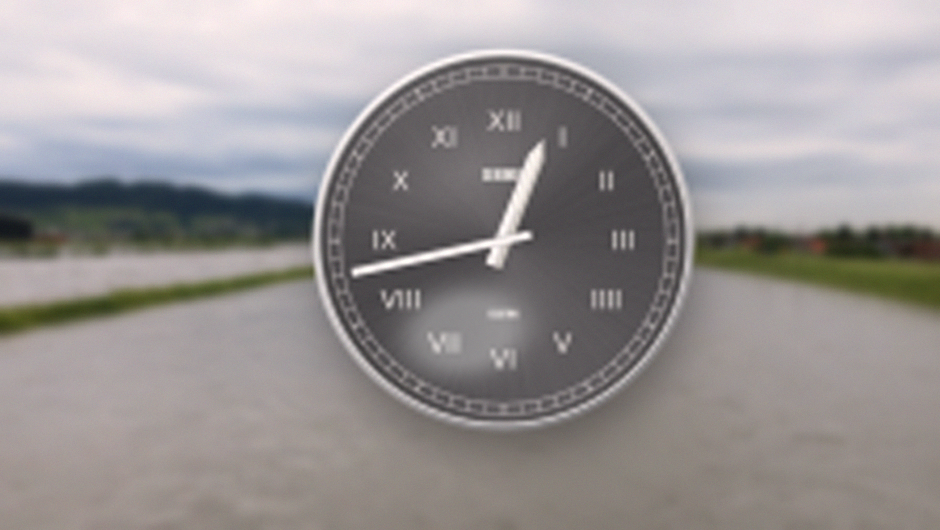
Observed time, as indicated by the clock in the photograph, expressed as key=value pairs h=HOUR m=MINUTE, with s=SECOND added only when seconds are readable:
h=12 m=43
